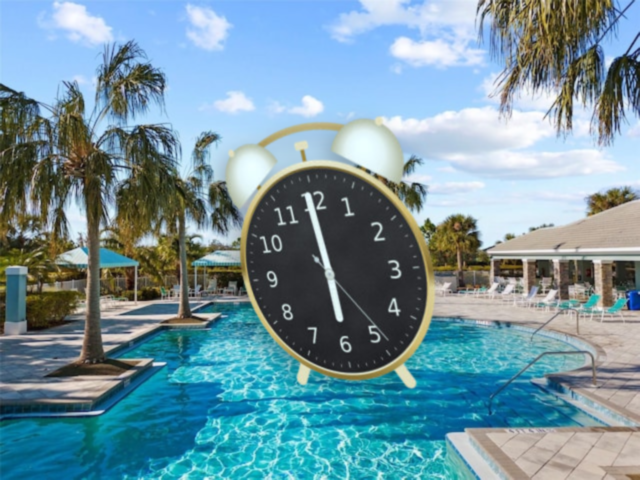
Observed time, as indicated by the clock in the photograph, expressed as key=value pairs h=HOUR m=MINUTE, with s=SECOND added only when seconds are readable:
h=5 m=59 s=24
